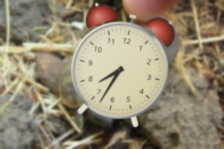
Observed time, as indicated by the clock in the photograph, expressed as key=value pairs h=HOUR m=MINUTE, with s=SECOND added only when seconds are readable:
h=7 m=33
